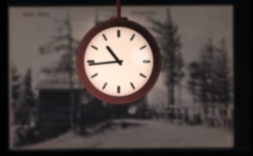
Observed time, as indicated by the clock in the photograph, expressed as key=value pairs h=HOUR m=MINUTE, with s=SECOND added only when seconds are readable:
h=10 m=44
